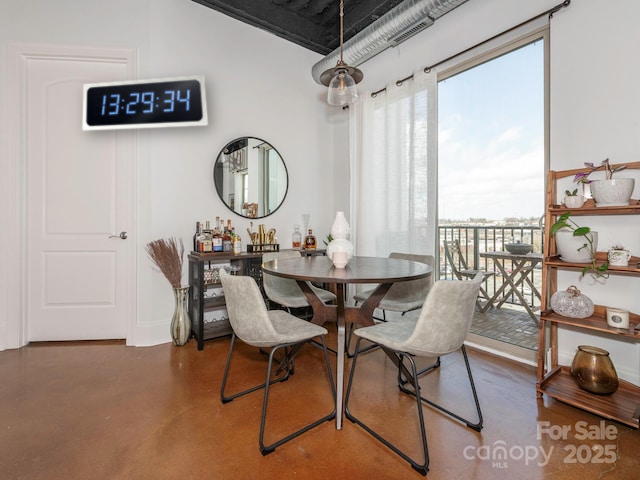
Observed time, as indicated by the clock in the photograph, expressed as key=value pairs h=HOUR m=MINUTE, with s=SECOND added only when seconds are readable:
h=13 m=29 s=34
